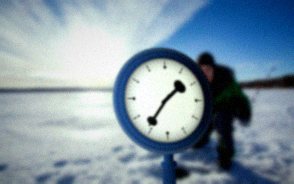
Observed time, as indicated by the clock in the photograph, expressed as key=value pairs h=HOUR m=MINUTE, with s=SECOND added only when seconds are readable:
h=1 m=36
